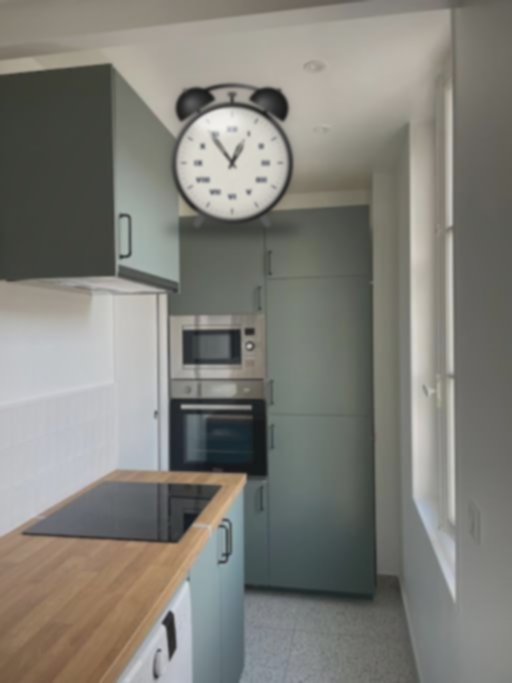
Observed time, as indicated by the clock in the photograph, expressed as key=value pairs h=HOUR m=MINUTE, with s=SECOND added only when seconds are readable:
h=12 m=54
